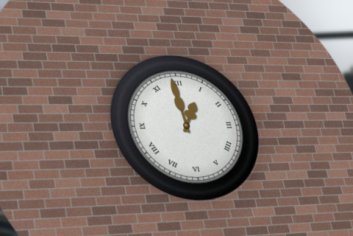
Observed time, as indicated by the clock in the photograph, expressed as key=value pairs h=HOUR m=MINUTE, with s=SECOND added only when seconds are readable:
h=12 m=59
